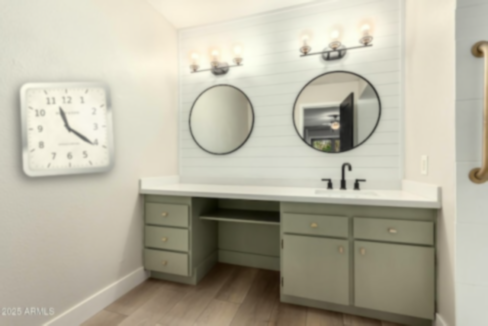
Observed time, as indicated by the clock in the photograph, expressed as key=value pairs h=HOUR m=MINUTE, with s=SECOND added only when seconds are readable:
h=11 m=21
